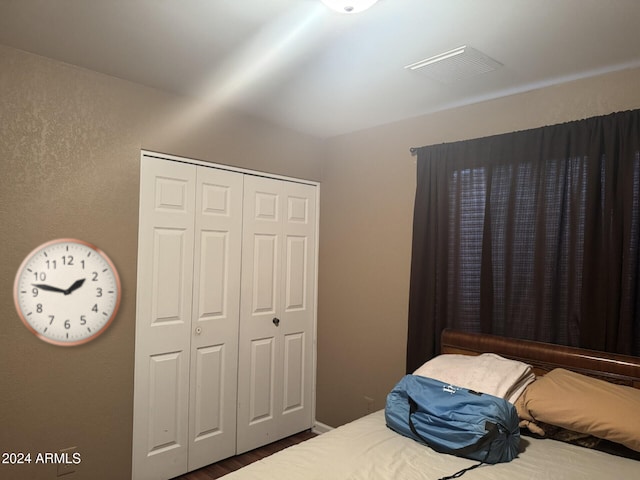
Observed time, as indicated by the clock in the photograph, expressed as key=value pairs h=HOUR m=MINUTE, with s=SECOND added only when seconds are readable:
h=1 m=47
